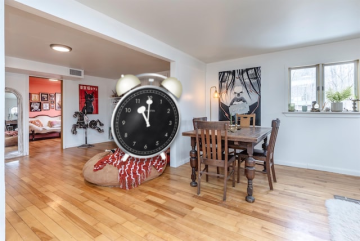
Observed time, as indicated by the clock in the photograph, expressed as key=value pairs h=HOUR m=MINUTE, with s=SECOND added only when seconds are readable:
h=11 m=0
